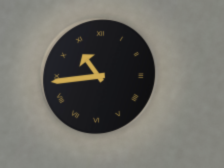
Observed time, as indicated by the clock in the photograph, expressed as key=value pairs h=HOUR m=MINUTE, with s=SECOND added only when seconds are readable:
h=10 m=44
